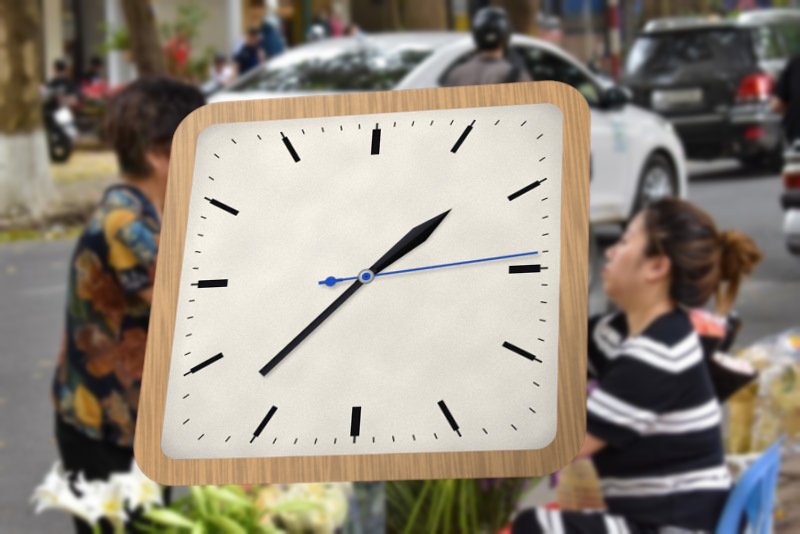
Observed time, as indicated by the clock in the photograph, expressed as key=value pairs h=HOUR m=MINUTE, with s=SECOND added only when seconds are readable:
h=1 m=37 s=14
